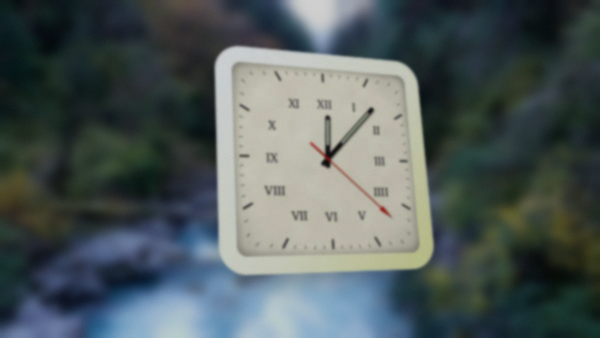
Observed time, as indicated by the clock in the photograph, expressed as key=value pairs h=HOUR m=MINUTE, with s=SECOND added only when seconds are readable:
h=12 m=7 s=22
